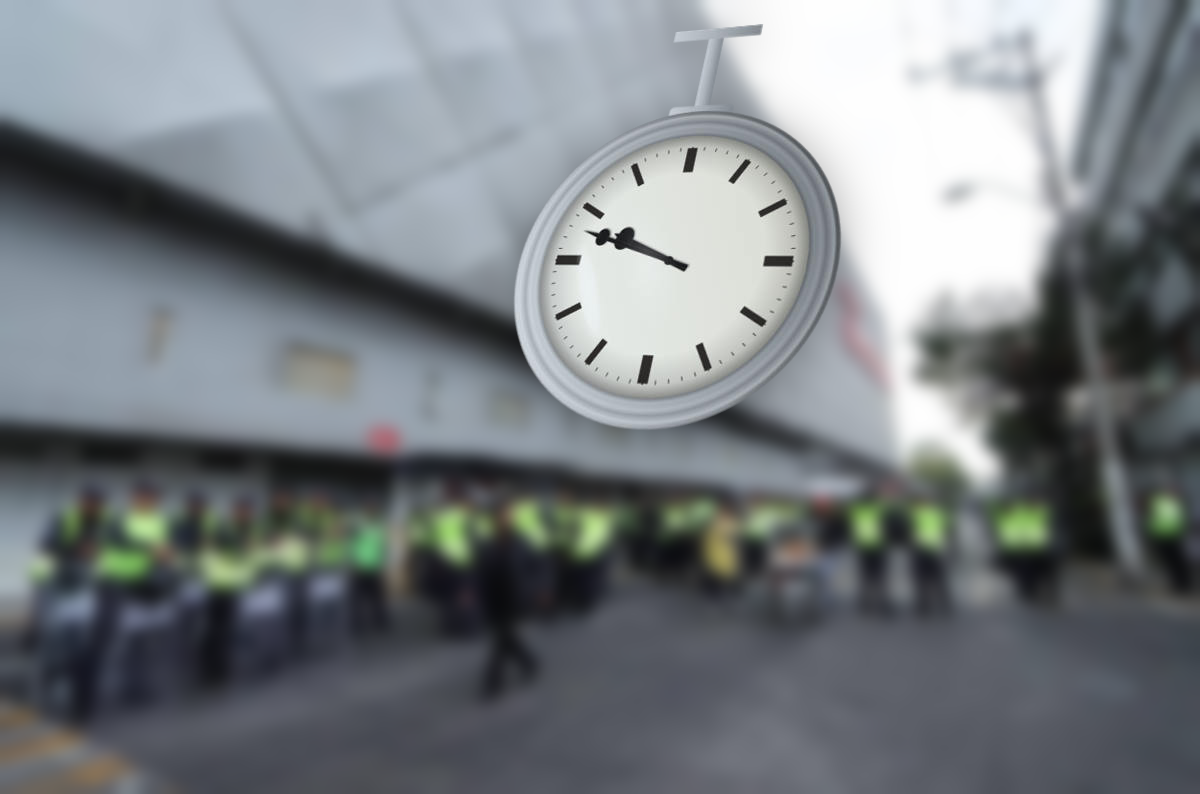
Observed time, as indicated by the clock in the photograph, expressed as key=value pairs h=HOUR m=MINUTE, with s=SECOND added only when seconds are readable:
h=9 m=48
